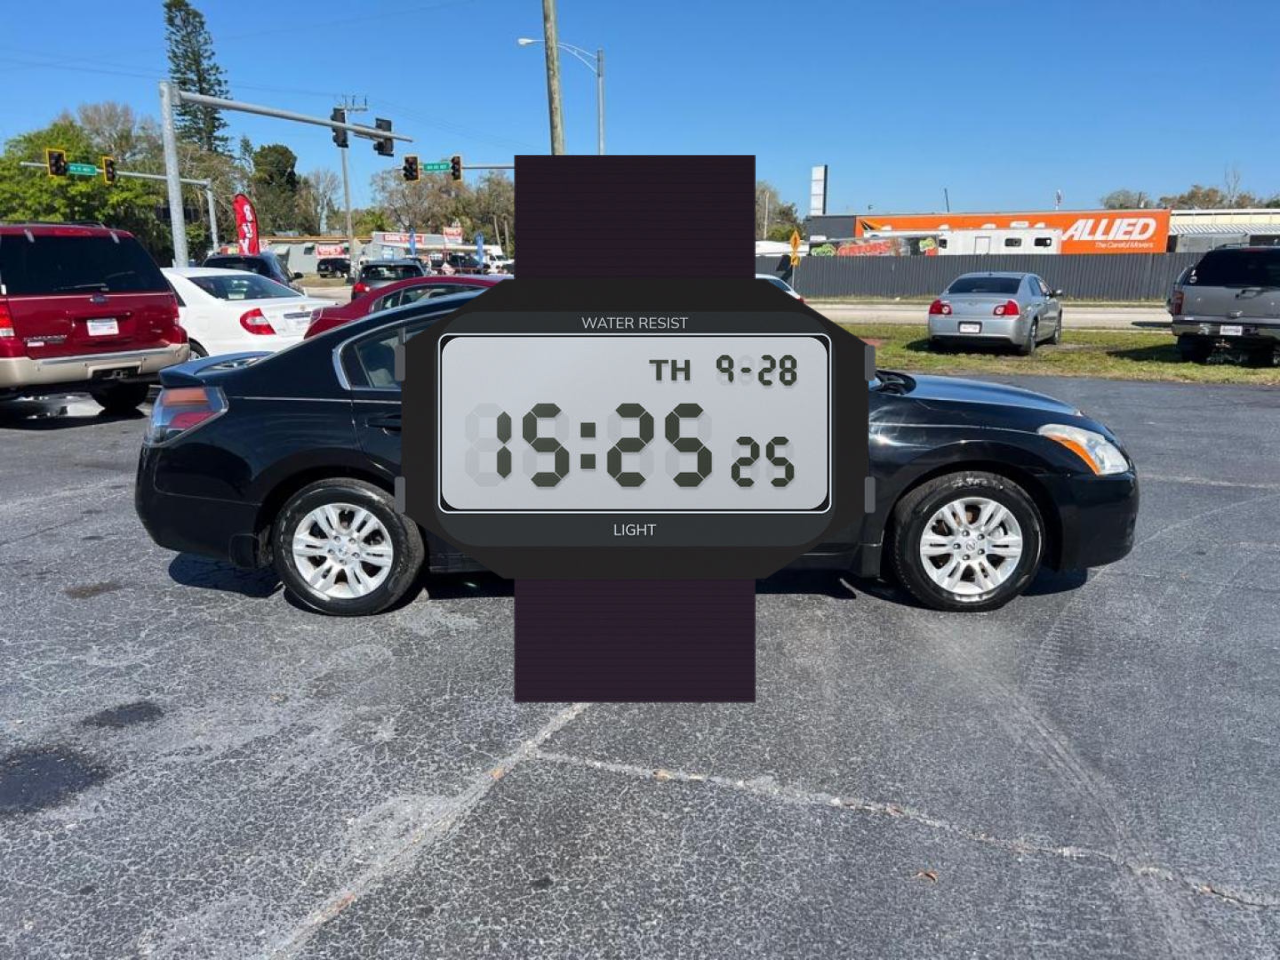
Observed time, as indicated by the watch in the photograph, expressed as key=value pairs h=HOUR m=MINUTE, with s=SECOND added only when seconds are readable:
h=15 m=25 s=25
